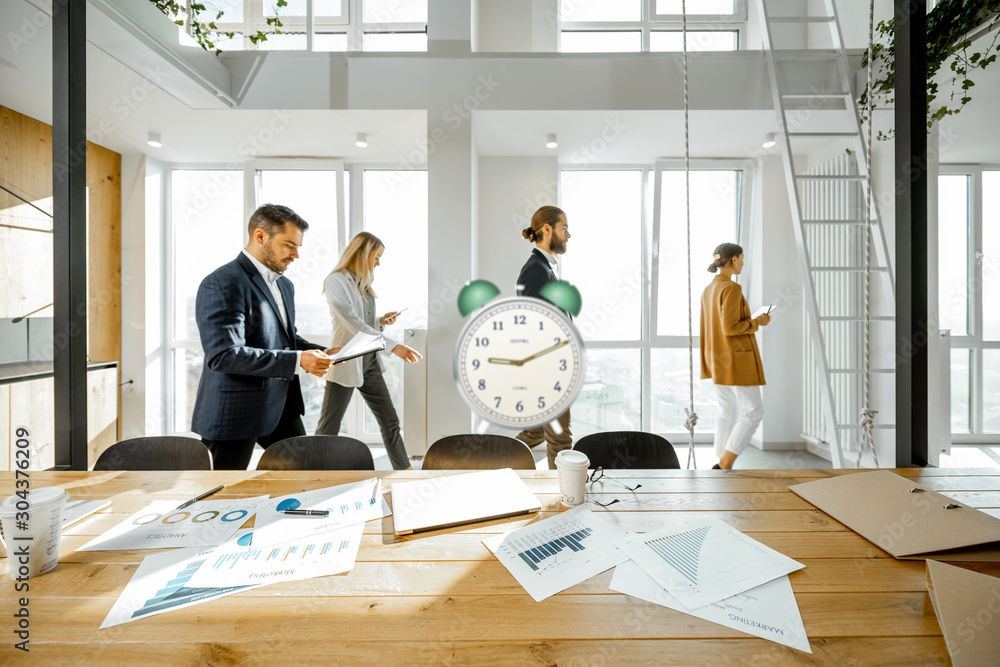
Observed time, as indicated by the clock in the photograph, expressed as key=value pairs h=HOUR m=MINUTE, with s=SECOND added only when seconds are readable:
h=9 m=11
